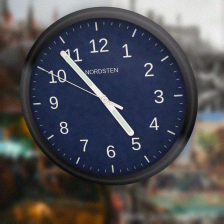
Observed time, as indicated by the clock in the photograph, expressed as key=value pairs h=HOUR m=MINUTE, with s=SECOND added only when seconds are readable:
h=4 m=53 s=50
